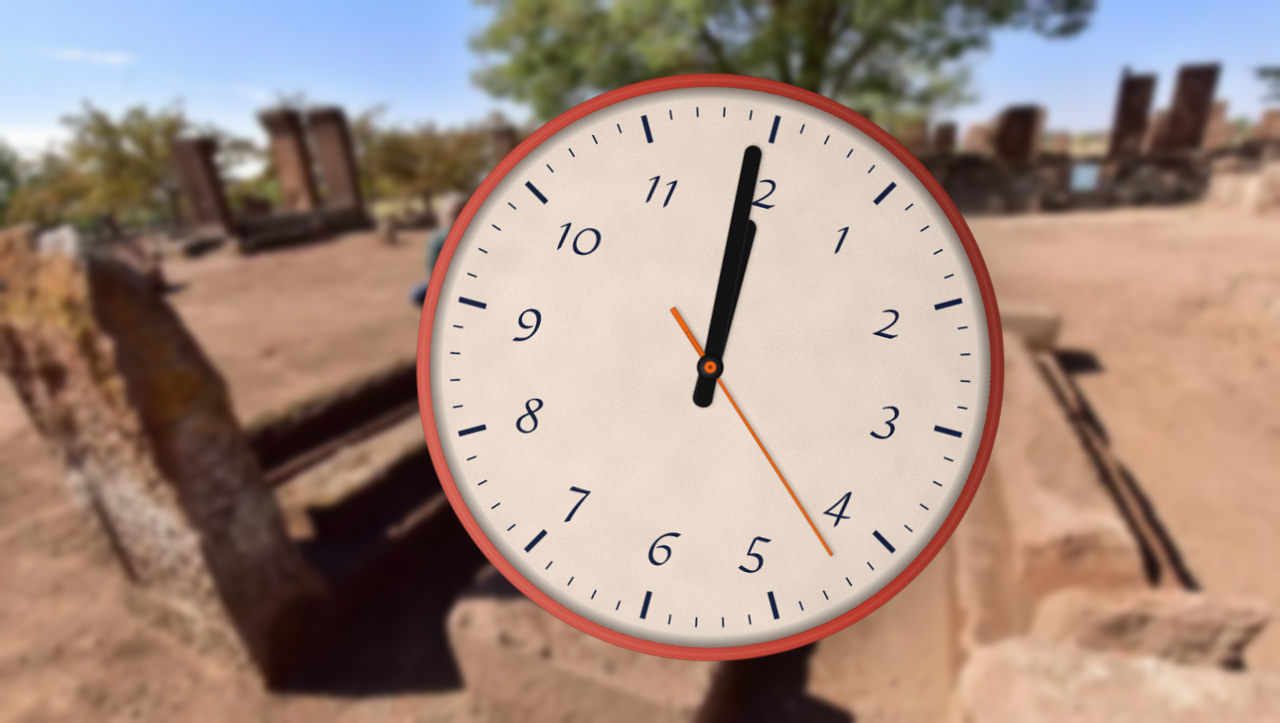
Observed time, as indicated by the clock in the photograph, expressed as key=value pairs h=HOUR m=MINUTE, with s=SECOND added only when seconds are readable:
h=11 m=59 s=22
